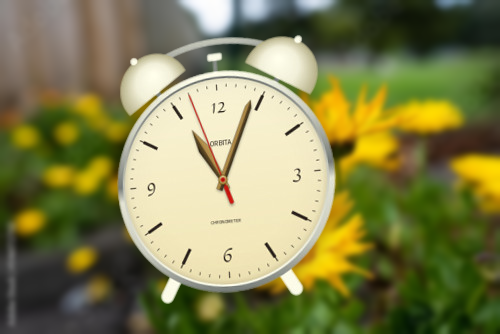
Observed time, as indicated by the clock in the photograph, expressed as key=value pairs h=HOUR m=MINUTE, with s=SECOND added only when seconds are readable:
h=11 m=3 s=57
